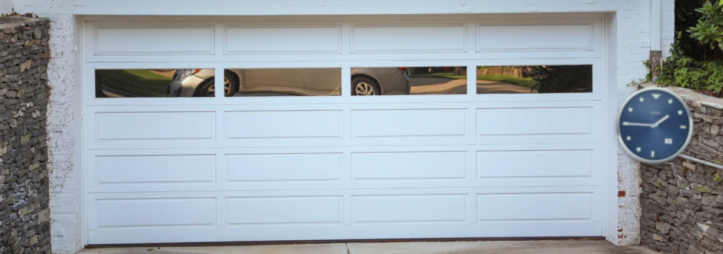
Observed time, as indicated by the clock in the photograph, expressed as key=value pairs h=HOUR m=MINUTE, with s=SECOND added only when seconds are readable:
h=1 m=45
